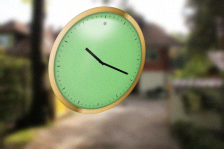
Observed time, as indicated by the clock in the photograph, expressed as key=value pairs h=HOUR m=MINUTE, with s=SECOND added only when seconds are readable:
h=10 m=19
